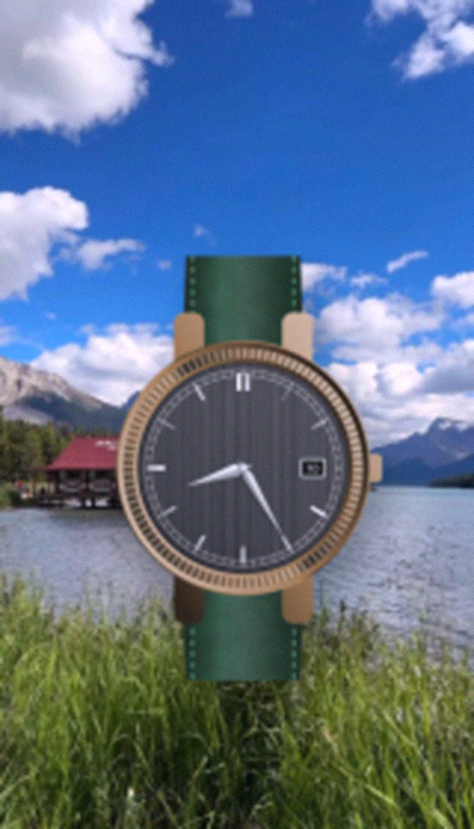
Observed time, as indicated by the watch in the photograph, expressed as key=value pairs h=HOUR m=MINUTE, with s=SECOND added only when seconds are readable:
h=8 m=25
